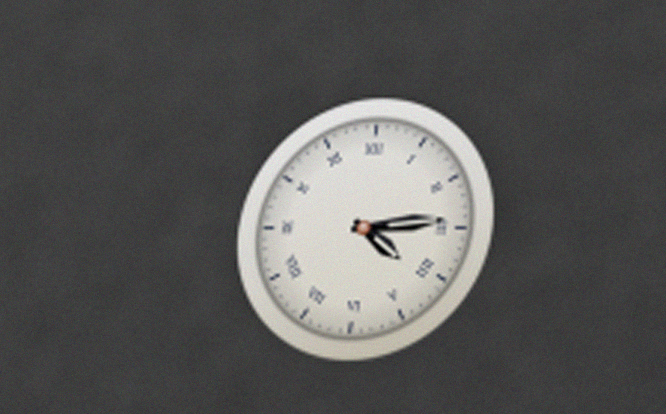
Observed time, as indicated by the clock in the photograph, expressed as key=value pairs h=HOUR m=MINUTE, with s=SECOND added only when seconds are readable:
h=4 m=14
